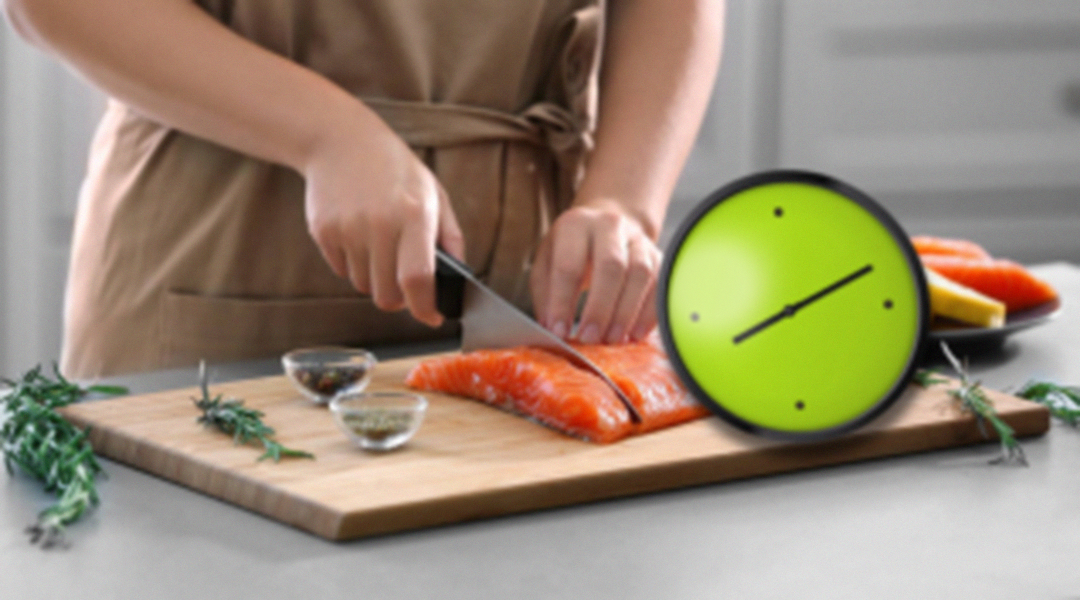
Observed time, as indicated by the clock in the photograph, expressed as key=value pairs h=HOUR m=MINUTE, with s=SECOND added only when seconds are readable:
h=8 m=11
